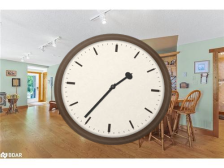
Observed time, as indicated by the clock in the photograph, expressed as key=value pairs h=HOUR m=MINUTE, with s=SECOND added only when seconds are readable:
h=1 m=36
